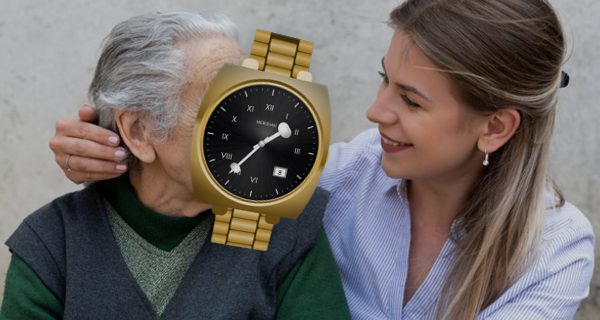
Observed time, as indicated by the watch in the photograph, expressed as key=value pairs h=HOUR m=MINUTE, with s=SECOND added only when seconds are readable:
h=1 m=36
